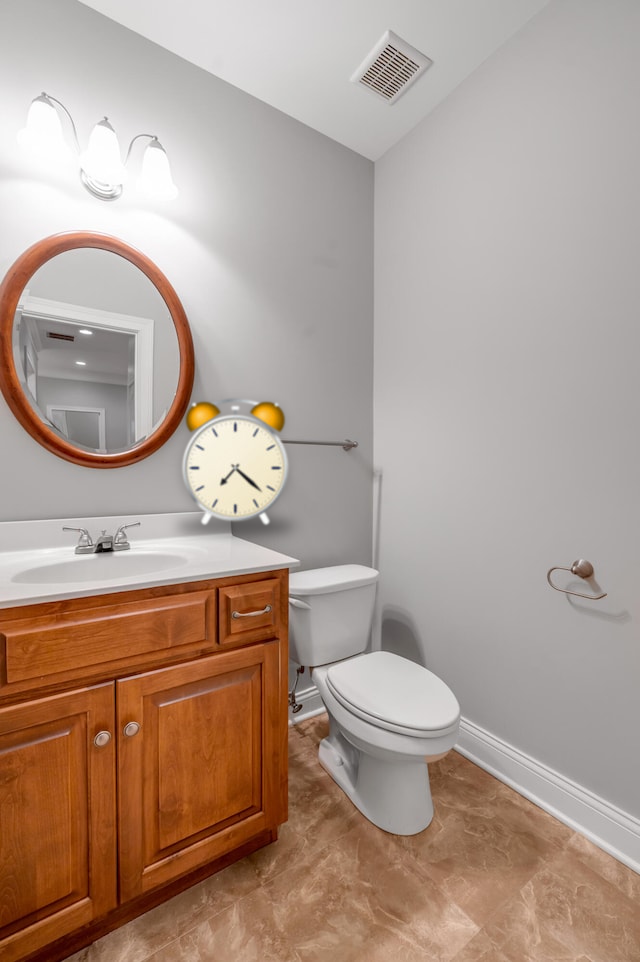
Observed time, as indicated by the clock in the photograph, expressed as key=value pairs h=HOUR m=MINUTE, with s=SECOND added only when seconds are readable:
h=7 m=22
